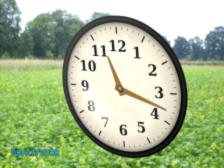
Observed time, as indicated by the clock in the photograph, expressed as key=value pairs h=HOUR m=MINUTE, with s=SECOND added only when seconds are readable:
h=11 m=18
